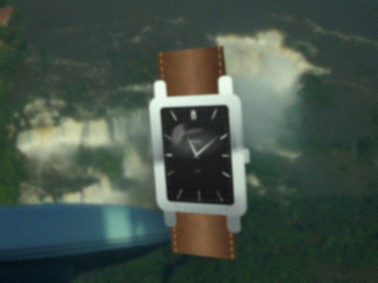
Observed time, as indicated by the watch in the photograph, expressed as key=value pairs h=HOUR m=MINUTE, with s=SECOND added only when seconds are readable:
h=11 m=9
